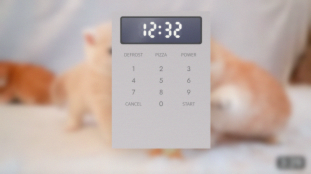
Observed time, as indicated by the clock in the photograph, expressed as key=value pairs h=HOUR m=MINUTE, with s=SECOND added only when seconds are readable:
h=12 m=32
